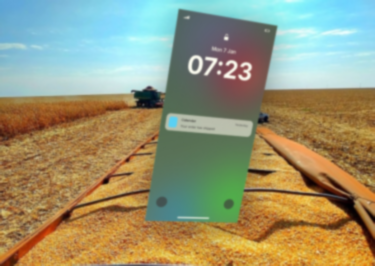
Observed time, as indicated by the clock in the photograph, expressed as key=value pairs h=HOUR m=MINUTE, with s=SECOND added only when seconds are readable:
h=7 m=23
